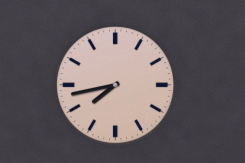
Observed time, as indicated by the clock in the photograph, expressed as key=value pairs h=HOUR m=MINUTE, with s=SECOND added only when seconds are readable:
h=7 m=43
